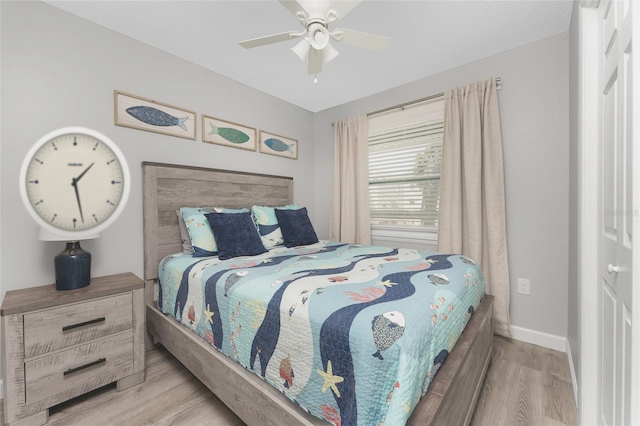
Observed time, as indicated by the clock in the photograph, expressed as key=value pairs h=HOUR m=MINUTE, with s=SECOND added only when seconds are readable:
h=1 m=28
